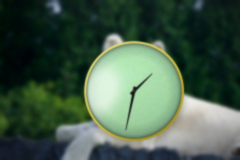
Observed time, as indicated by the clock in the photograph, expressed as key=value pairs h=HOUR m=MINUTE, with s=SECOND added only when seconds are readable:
h=1 m=32
